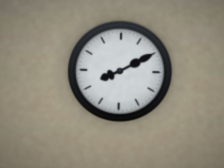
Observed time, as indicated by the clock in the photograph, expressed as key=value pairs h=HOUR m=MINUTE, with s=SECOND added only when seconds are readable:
h=8 m=10
